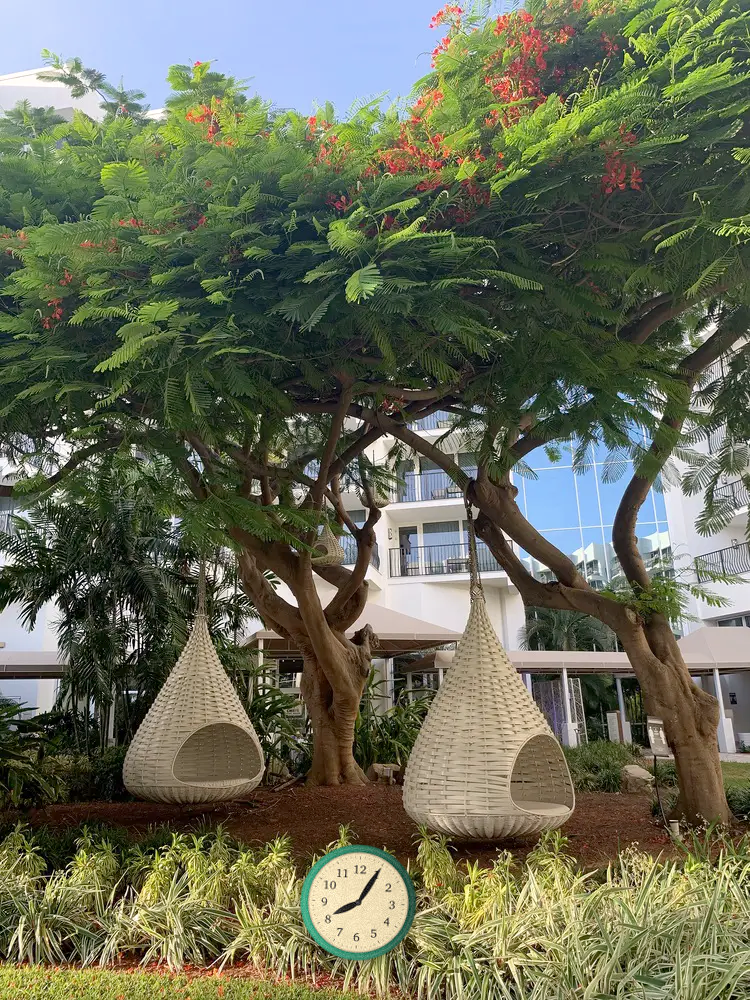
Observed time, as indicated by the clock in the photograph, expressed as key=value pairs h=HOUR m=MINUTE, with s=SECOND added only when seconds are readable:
h=8 m=5
